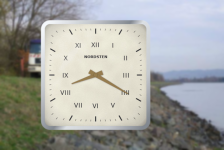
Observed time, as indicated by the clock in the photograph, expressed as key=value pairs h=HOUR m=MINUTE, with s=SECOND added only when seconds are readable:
h=8 m=20
